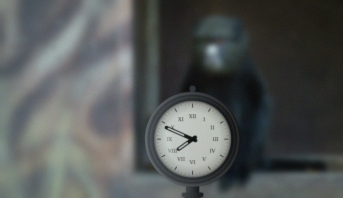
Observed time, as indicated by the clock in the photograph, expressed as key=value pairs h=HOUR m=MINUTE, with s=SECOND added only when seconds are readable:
h=7 m=49
